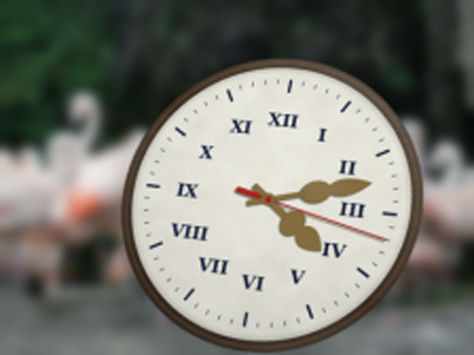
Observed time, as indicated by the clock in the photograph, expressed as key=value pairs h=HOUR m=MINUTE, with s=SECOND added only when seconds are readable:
h=4 m=12 s=17
